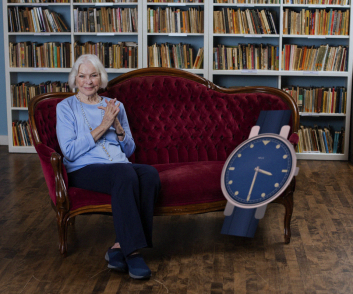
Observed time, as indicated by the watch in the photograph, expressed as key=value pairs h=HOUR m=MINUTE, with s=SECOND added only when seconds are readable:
h=3 m=30
